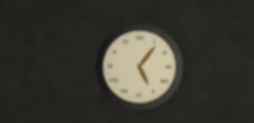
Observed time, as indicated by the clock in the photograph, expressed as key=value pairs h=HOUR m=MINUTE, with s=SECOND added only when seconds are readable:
h=5 m=6
